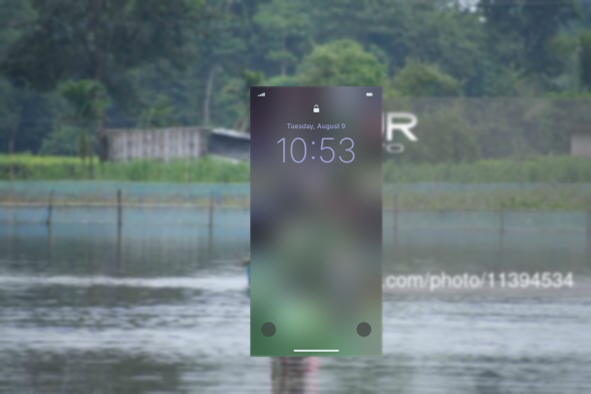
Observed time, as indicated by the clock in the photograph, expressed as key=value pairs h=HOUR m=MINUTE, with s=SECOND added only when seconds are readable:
h=10 m=53
